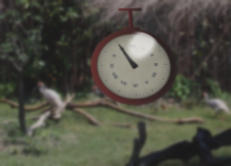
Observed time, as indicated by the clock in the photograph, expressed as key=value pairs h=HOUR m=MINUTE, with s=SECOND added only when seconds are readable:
h=10 m=55
